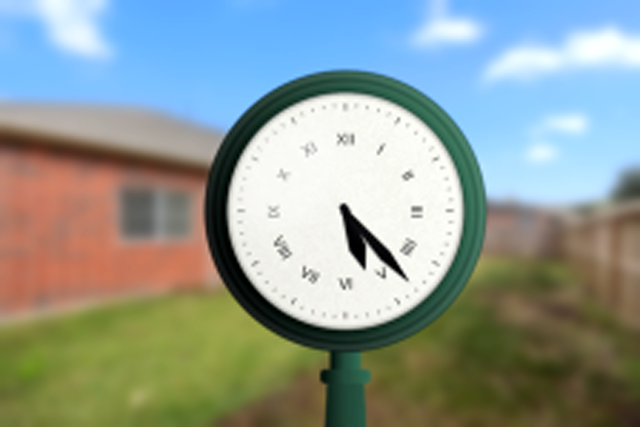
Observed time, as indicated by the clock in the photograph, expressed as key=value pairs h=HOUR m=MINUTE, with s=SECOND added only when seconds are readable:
h=5 m=23
